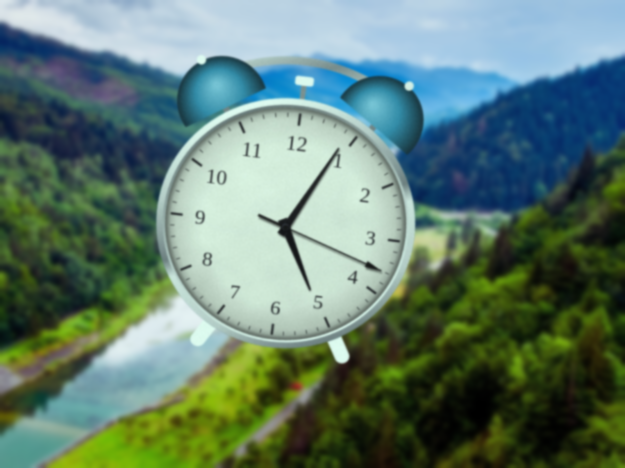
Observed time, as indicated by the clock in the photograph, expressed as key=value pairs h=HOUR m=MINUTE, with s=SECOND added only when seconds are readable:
h=5 m=4 s=18
